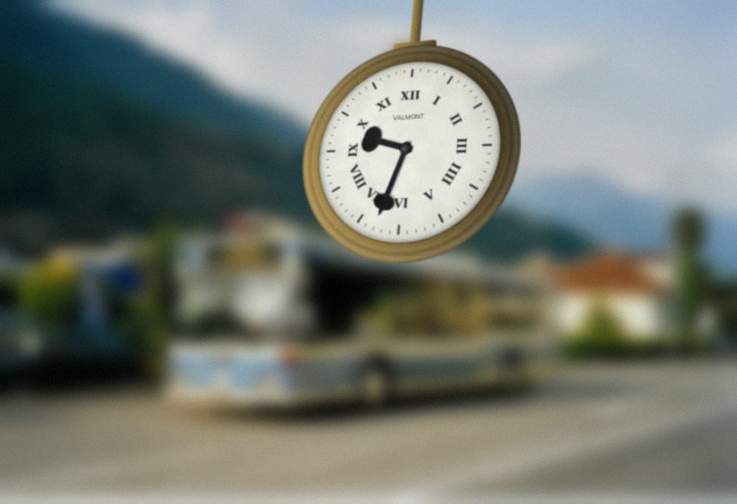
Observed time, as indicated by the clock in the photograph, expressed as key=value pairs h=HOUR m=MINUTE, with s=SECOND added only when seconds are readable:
h=9 m=33
